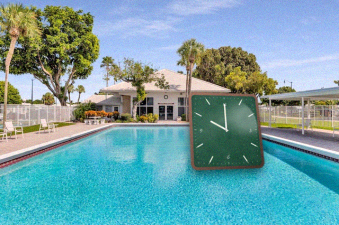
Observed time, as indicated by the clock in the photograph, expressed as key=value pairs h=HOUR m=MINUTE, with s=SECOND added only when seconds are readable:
h=10 m=0
